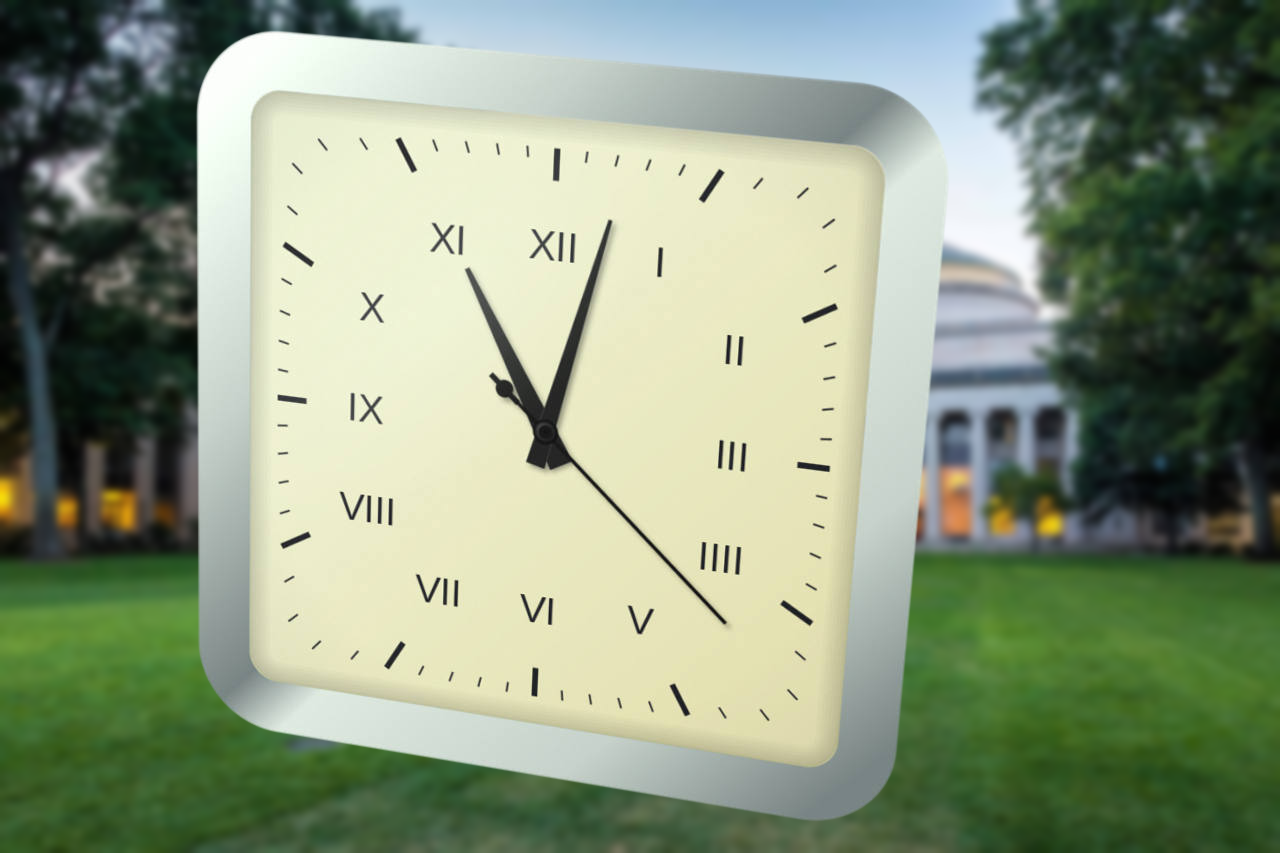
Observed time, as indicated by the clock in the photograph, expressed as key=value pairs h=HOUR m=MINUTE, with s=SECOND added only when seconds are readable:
h=11 m=2 s=22
